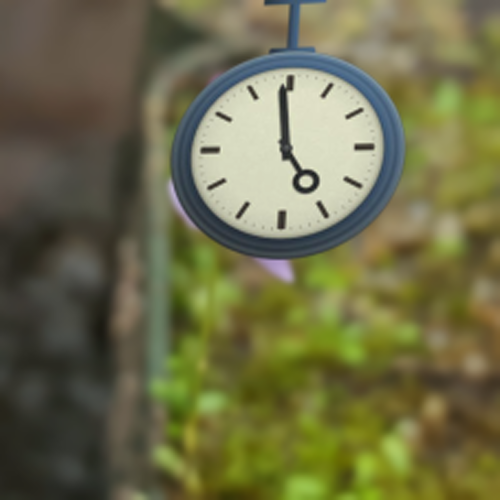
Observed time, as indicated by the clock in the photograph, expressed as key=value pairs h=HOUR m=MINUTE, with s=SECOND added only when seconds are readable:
h=4 m=59
